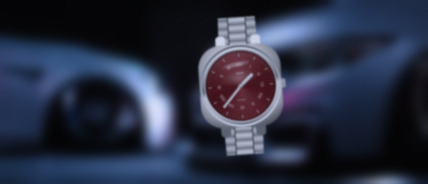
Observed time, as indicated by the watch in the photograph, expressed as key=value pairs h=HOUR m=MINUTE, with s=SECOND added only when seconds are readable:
h=1 m=37
